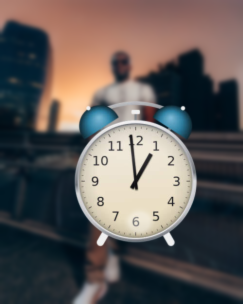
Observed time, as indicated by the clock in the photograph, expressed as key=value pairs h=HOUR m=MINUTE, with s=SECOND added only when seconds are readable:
h=12 m=59
